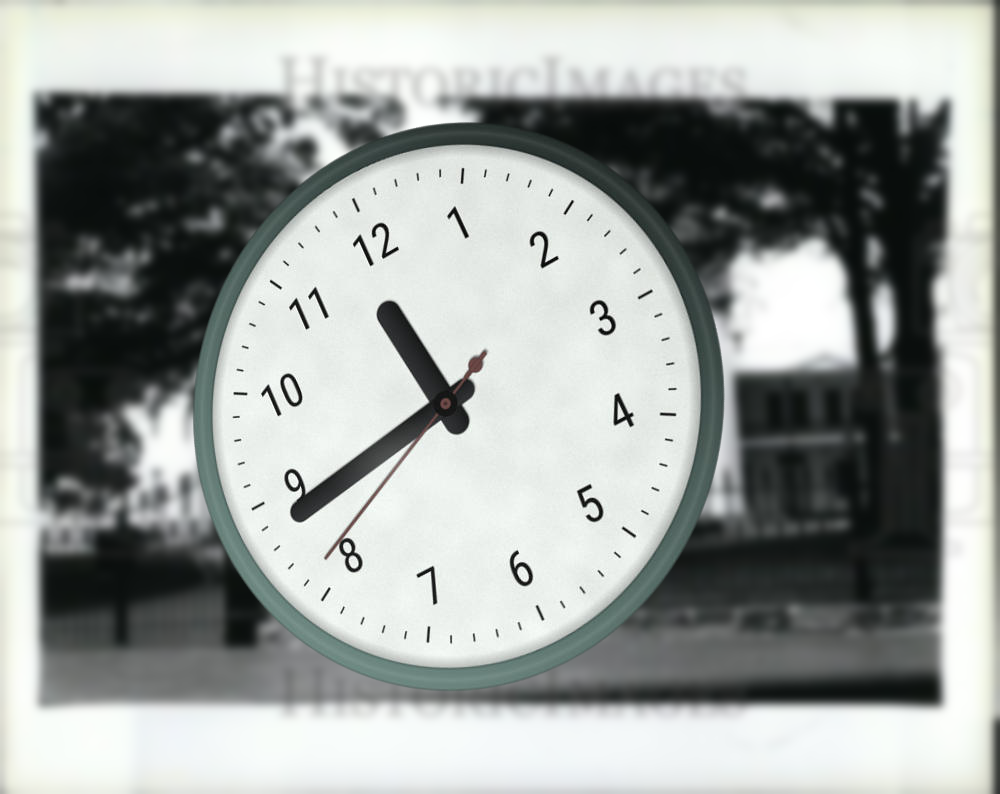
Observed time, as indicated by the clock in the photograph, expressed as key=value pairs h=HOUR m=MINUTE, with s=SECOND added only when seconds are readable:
h=11 m=43 s=41
